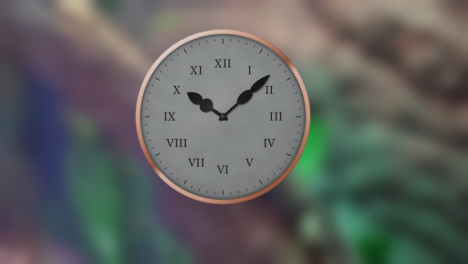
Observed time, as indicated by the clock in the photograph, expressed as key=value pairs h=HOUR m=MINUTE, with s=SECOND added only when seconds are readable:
h=10 m=8
